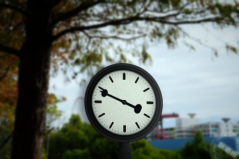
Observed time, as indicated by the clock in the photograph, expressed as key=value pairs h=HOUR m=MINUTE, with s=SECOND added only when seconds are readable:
h=3 m=49
